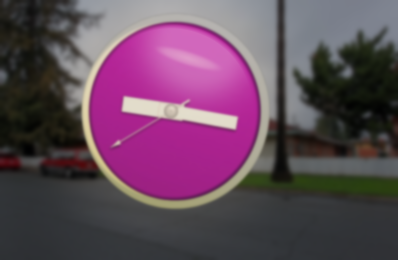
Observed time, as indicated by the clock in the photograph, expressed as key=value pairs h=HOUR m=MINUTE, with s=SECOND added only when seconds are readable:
h=9 m=16 s=40
